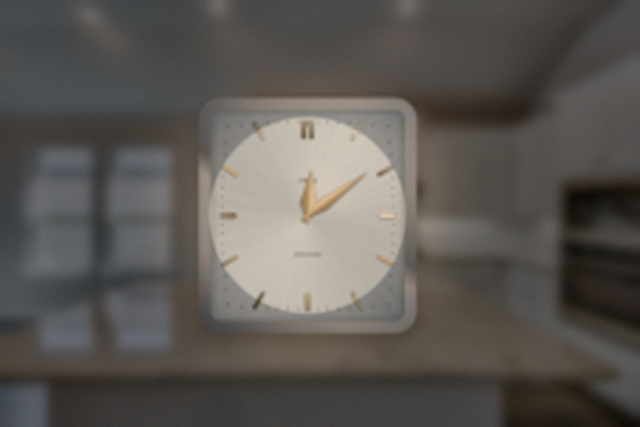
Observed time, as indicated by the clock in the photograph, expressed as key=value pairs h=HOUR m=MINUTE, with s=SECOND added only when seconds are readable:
h=12 m=9
